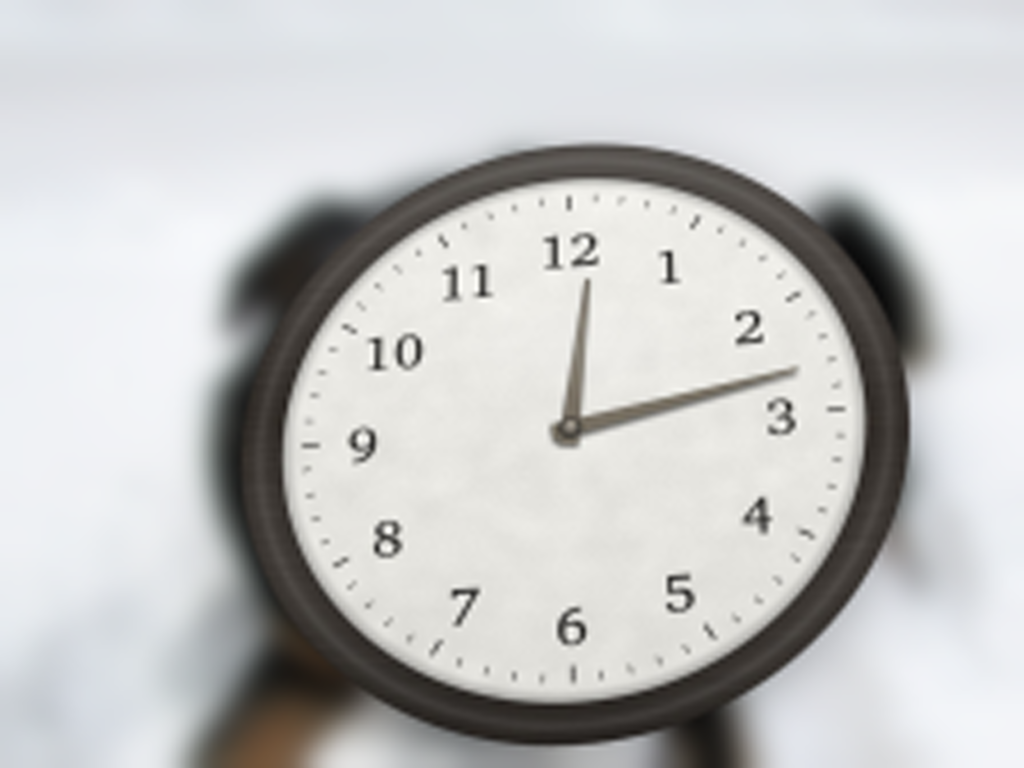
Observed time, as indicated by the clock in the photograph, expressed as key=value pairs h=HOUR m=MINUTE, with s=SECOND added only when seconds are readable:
h=12 m=13
